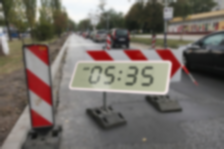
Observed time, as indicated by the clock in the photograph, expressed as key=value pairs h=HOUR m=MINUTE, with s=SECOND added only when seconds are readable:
h=5 m=35
